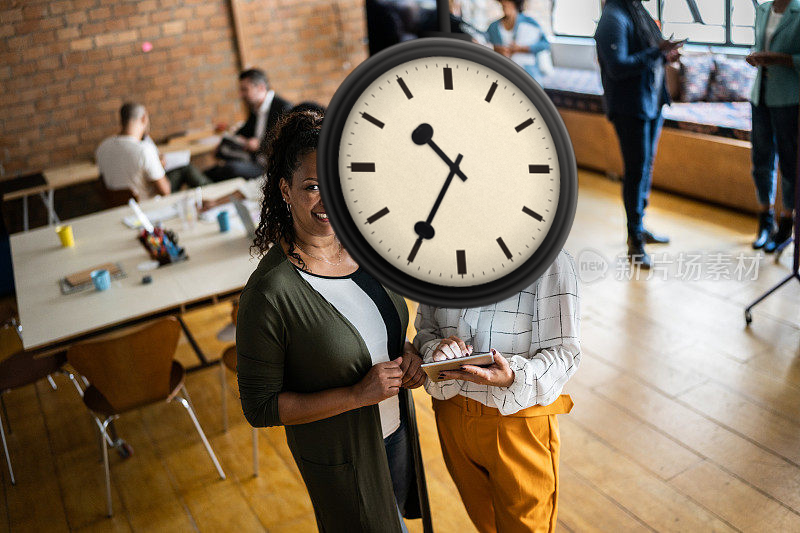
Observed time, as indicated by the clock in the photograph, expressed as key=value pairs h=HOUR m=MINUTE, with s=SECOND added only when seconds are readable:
h=10 m=35
